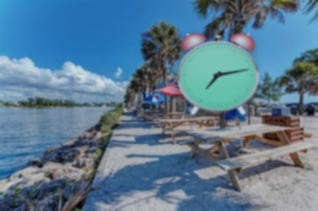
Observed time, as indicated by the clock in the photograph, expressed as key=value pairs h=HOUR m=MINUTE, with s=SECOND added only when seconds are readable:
h=7 m=13
